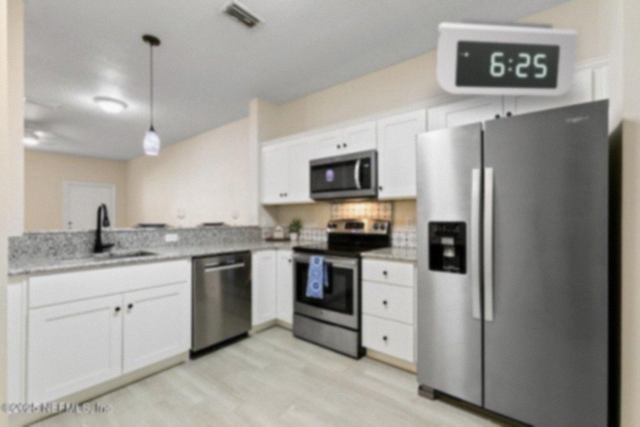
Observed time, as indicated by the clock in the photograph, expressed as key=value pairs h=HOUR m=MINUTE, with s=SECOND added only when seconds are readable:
h=6 m=25
